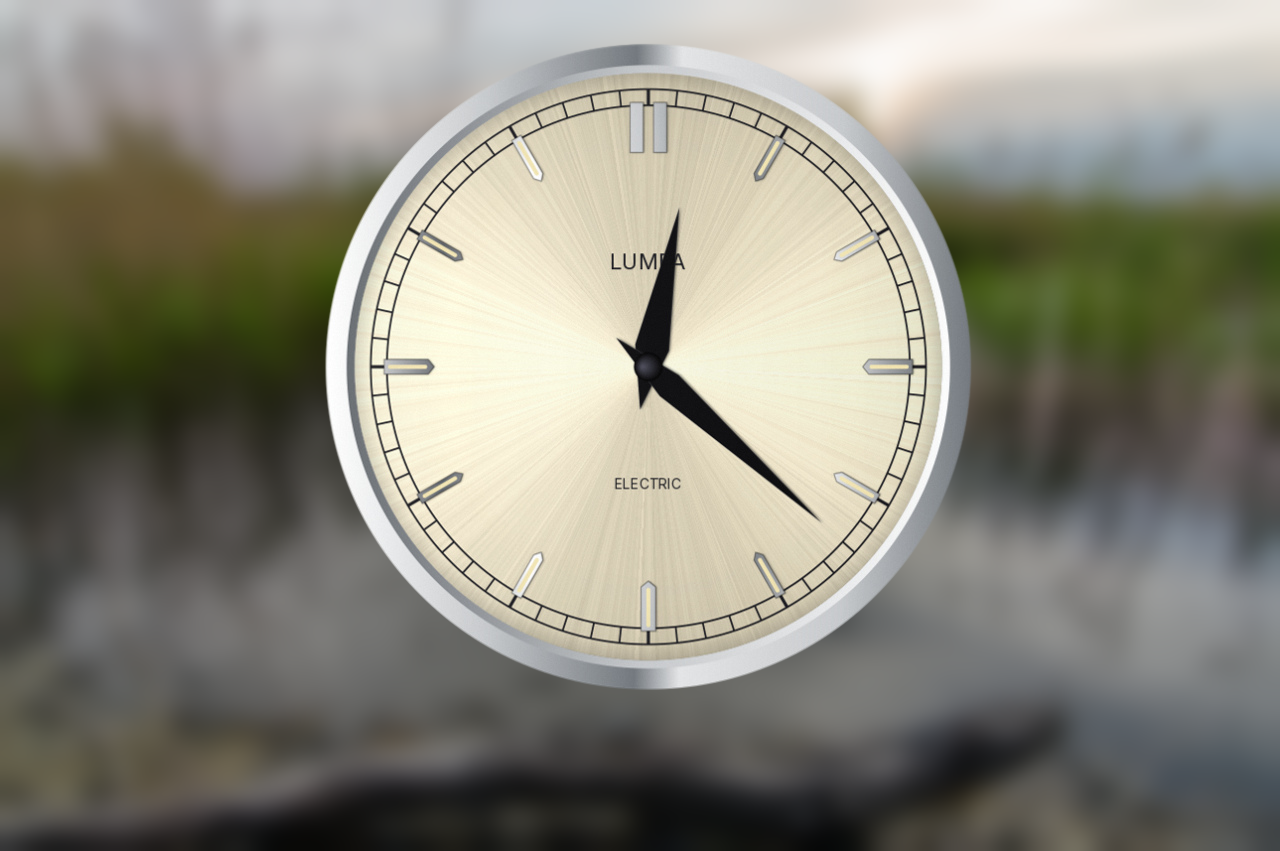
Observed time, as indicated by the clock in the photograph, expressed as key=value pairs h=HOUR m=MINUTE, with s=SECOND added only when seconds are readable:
h=12 m=22
